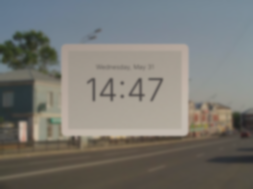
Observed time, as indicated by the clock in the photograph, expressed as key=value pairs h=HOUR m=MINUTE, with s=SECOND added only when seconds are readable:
h=14 m=47
